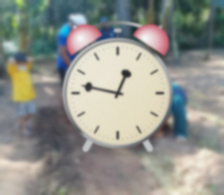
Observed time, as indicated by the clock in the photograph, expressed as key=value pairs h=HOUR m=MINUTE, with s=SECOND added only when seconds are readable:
h=12 m=47
